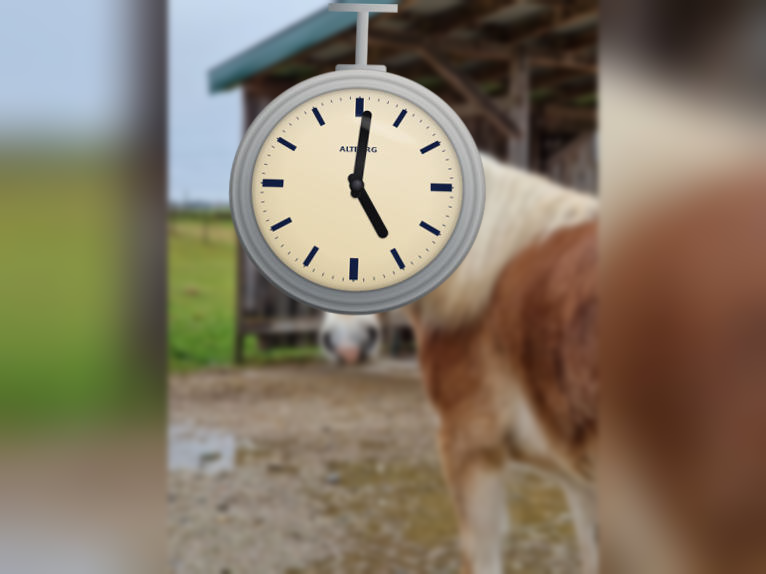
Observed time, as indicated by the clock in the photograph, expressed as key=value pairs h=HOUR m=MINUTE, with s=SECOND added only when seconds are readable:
h=5 m=1
